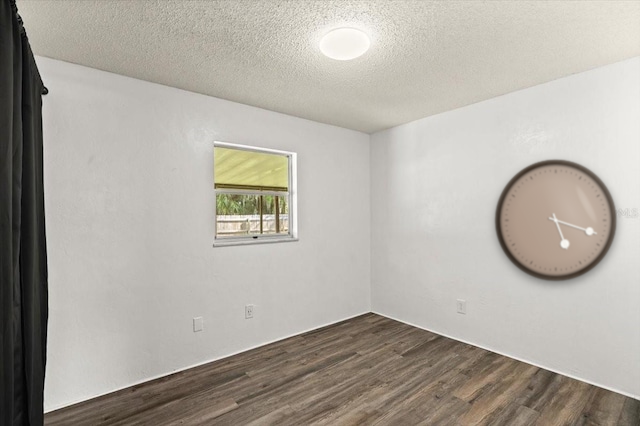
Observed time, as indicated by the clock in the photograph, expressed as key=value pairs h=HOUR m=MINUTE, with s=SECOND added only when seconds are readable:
h=5 m=18
